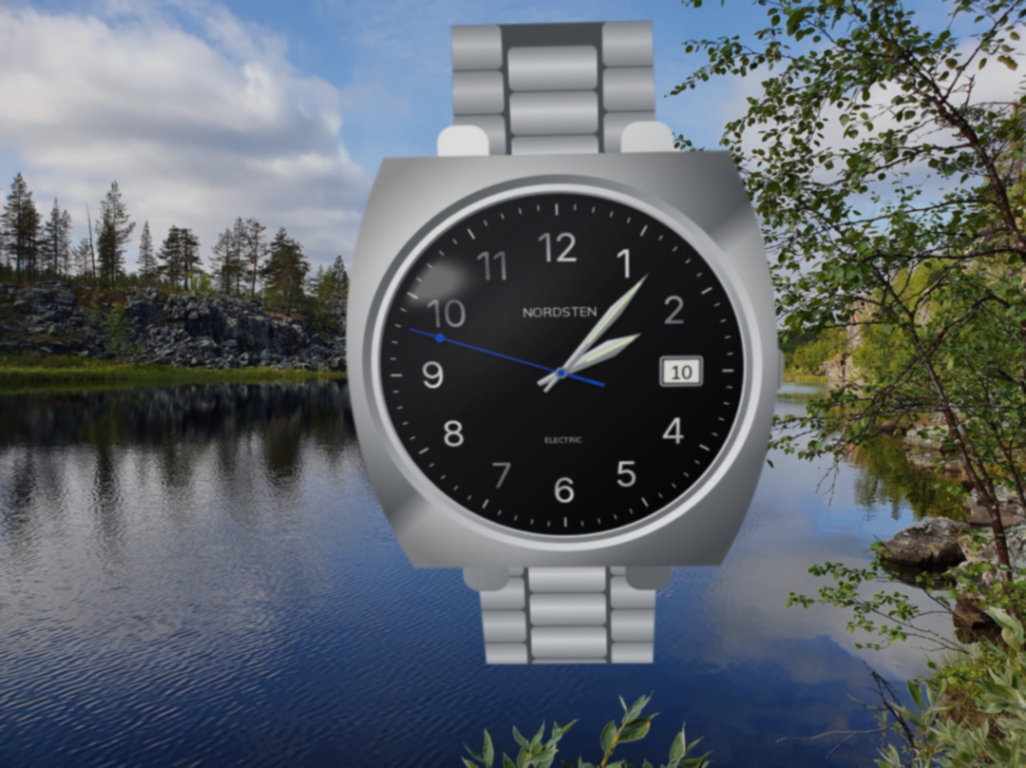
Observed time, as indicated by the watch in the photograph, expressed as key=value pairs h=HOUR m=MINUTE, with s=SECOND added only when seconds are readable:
h=2 m=6 s=48
